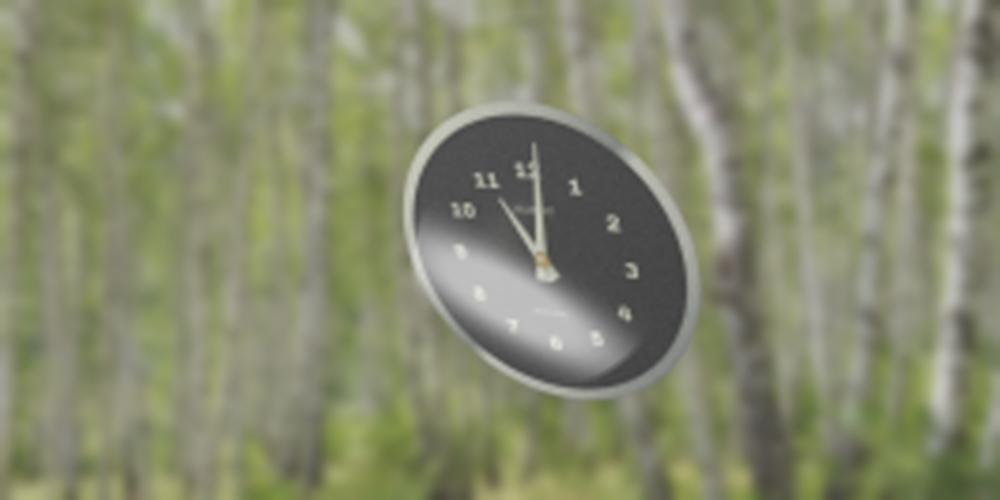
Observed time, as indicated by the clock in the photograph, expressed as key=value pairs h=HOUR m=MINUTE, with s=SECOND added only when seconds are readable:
h=11 m=1
